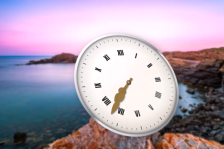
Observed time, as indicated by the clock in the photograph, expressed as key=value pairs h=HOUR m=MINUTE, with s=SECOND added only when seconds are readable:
h=7 m=37
